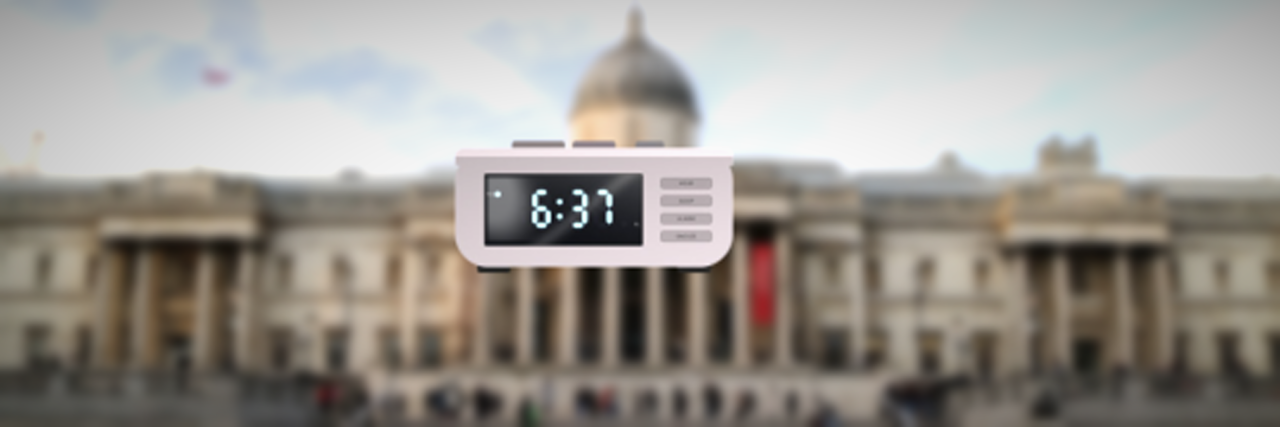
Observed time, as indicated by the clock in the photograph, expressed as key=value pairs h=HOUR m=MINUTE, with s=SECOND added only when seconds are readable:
h=6 m=37
